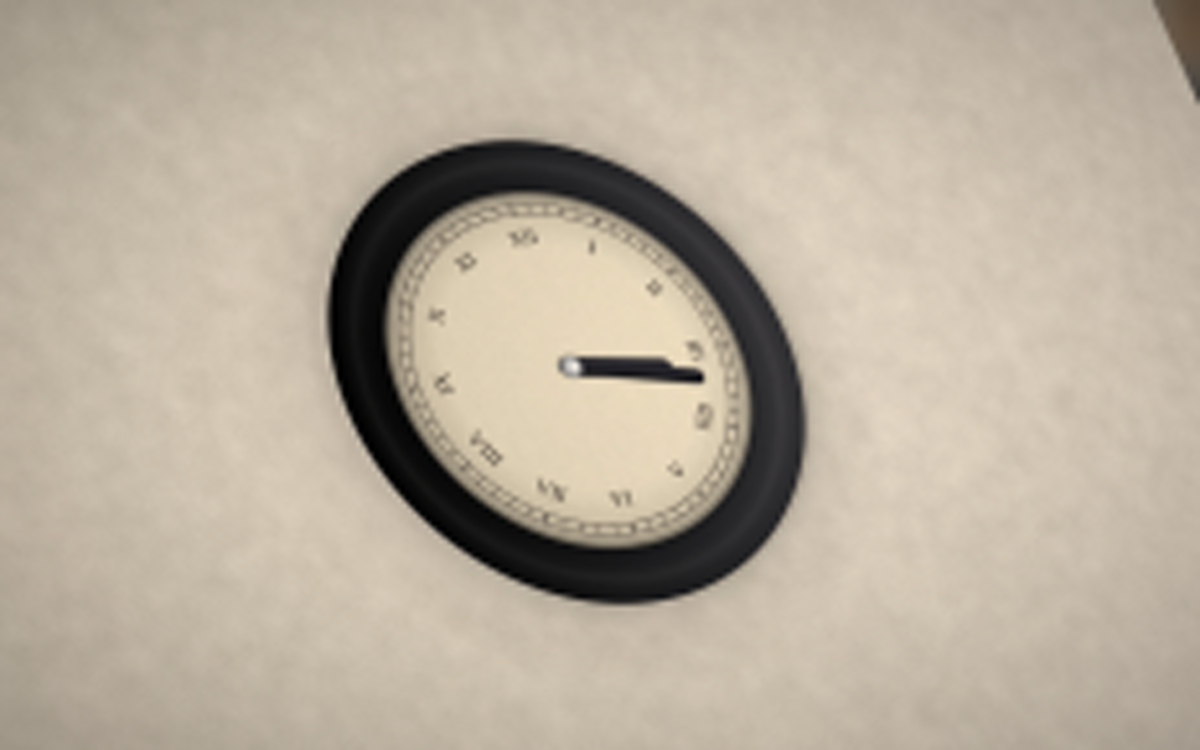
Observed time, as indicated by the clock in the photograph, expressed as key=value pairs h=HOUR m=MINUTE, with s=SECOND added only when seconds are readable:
h=3 m=17
